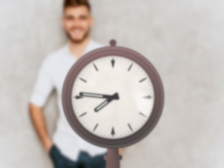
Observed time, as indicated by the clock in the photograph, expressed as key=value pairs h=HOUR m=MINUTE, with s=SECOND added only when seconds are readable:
h=7 m=46
